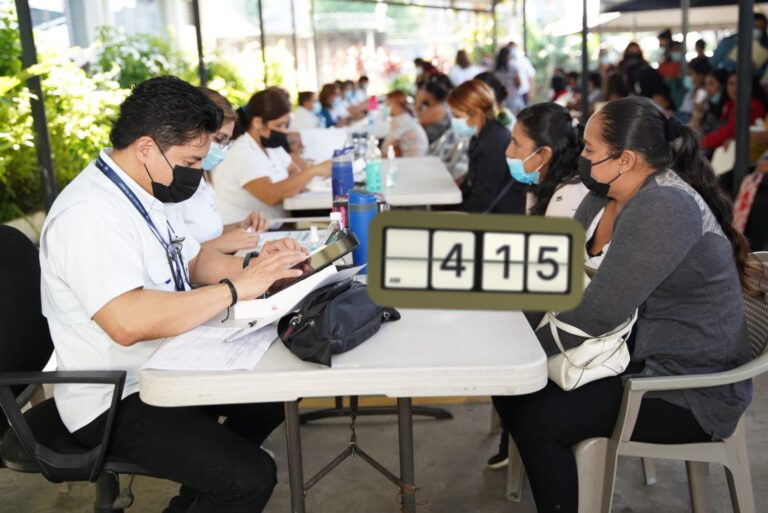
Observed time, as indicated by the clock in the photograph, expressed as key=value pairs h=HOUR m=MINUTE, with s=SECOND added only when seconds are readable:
h=4 m=15
